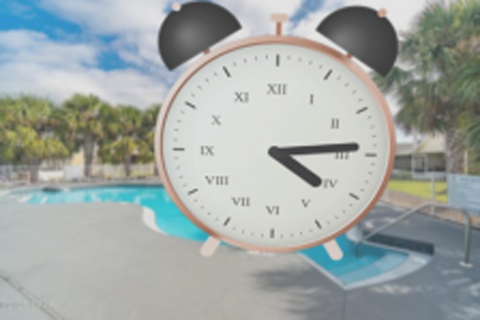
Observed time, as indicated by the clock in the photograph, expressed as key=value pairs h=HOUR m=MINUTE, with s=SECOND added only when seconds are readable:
h=4 m=14
